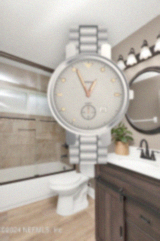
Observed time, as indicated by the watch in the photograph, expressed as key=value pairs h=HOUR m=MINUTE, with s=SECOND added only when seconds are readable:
h=12 m=56
